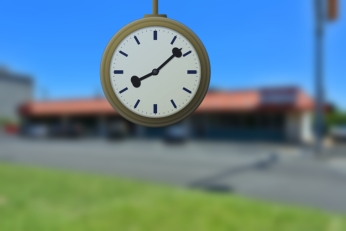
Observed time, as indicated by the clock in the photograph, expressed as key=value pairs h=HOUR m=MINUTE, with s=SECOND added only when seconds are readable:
h=8 m=8
